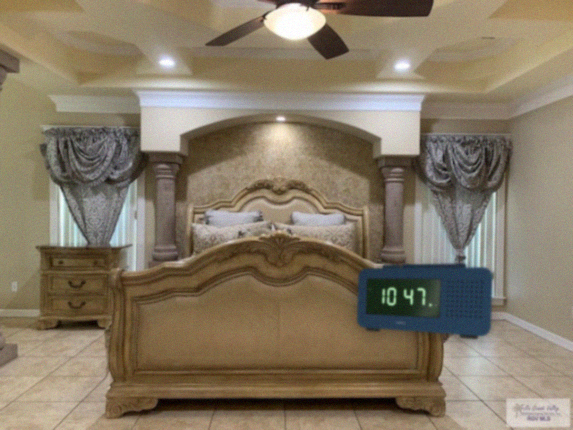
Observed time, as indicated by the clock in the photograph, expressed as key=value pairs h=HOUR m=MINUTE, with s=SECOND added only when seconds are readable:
h=10 m=47
